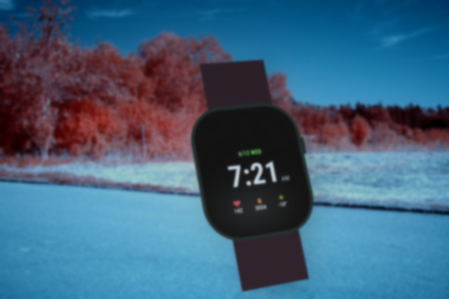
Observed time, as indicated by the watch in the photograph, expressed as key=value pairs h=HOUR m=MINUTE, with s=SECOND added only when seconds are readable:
h=7 m=21
